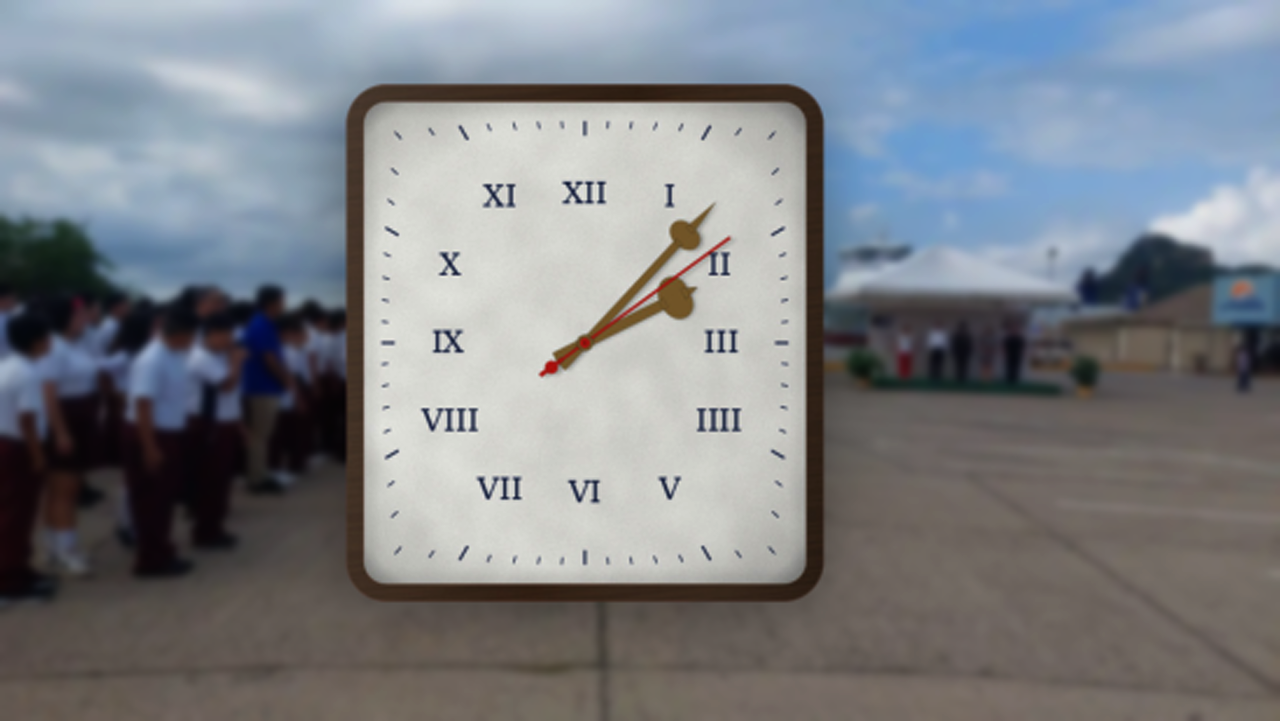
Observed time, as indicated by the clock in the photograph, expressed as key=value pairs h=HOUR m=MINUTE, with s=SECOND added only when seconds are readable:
h=2 m=7 s=9
